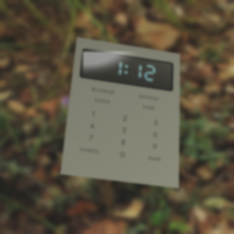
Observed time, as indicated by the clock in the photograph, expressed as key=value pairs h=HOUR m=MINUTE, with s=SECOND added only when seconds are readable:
h=1 m=12
